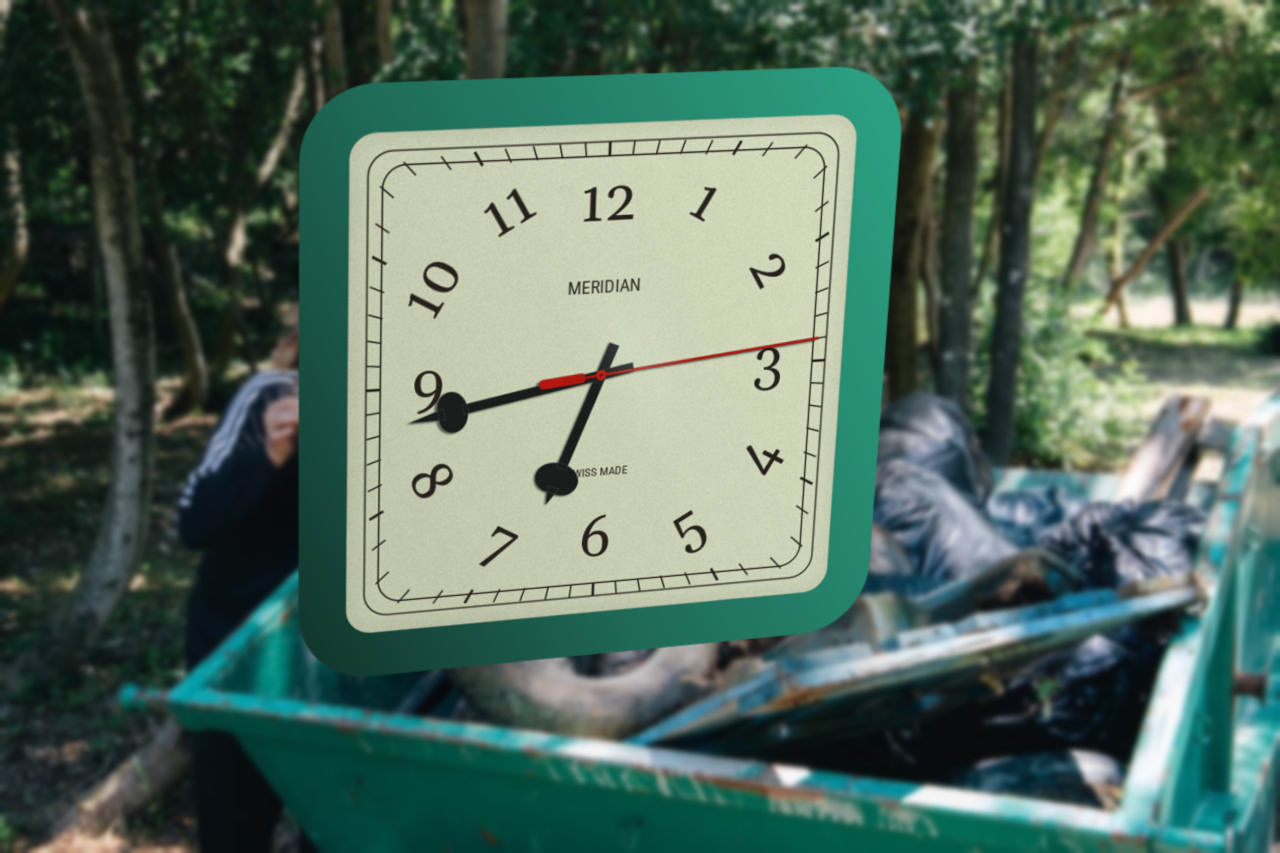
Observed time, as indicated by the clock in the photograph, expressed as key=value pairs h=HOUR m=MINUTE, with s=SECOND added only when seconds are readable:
h=6 m=43 s=14
